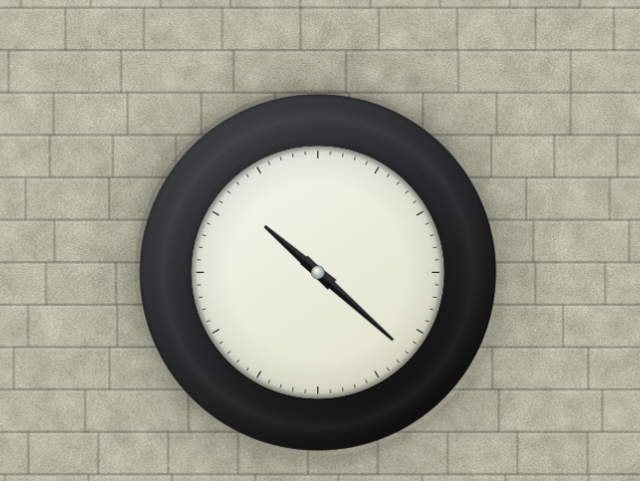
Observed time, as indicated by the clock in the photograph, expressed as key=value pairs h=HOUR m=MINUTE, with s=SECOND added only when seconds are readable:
h=10 m=22
